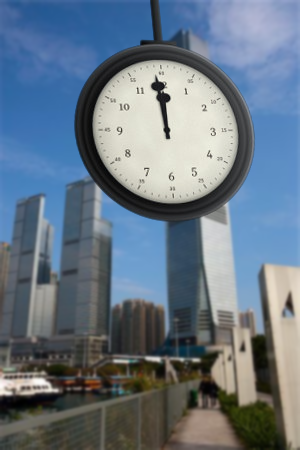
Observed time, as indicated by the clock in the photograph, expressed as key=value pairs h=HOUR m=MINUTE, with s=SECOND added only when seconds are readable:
h=11 m=59
